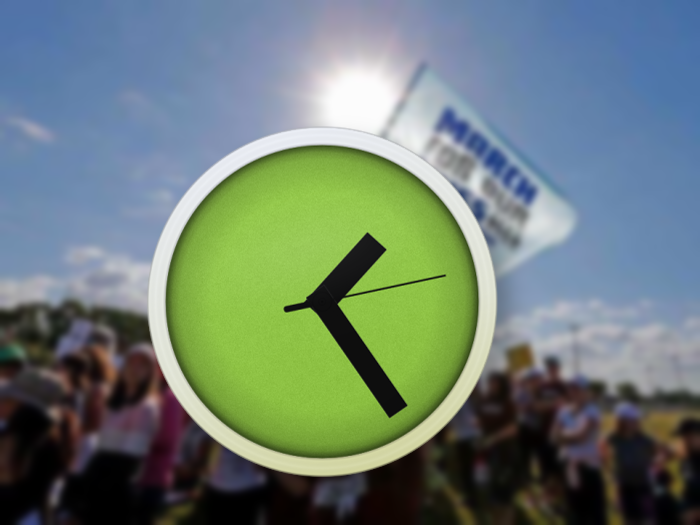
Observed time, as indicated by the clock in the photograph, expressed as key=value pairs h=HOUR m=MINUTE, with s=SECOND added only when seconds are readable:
h=1 m=24 s=13
